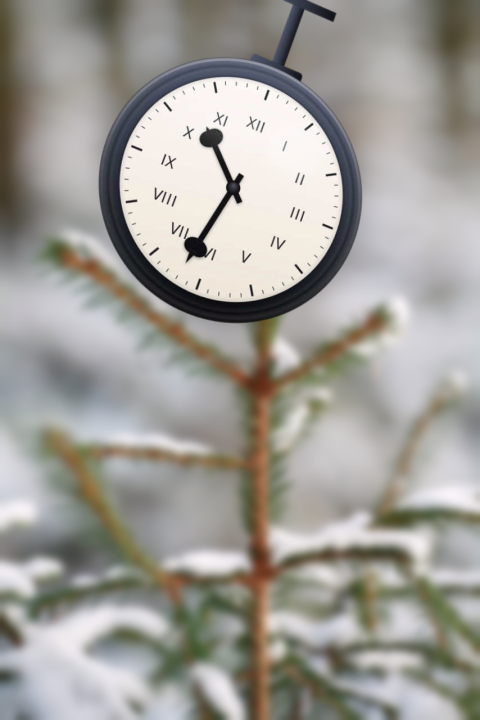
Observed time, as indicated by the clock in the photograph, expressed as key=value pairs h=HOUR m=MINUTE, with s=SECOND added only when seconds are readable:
h=10 m=32
